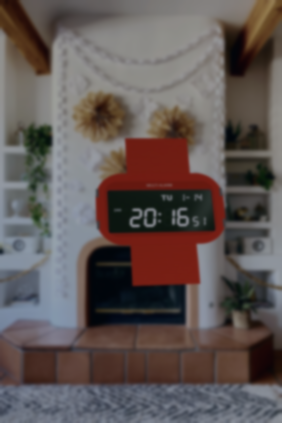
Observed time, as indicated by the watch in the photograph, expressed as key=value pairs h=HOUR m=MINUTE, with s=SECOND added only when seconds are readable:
h=20 m=16
